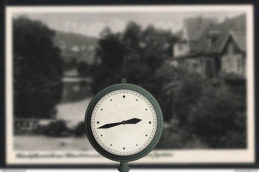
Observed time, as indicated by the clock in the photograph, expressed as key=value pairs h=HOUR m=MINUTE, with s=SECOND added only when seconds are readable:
h=2 m=43
